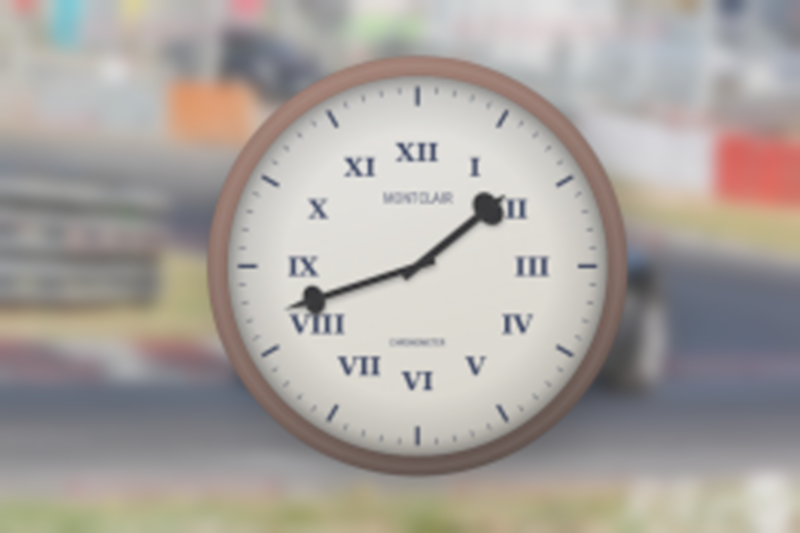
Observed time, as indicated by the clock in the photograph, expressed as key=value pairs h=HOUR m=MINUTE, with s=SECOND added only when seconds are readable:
h=1 m=42
